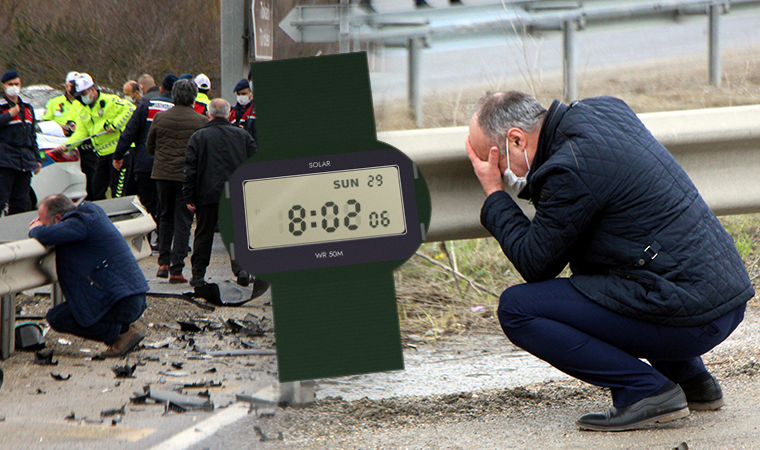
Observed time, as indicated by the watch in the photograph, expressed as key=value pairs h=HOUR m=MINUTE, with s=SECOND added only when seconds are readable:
h=8 m=2 s=6
